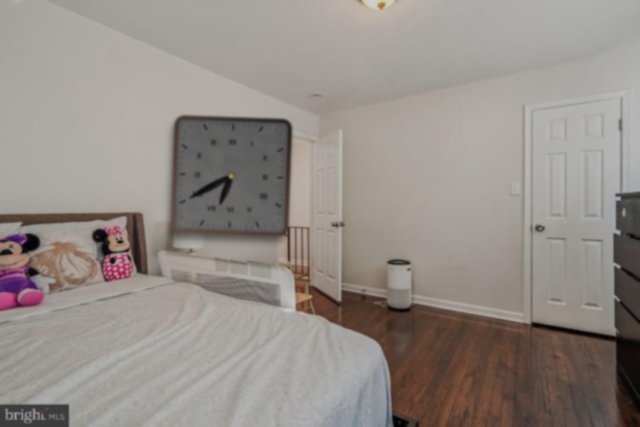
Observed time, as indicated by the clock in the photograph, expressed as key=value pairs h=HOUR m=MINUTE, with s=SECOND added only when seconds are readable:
h=6 m=40
